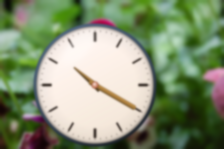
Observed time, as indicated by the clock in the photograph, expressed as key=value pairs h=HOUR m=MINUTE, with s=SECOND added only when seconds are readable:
h=10 m=20
